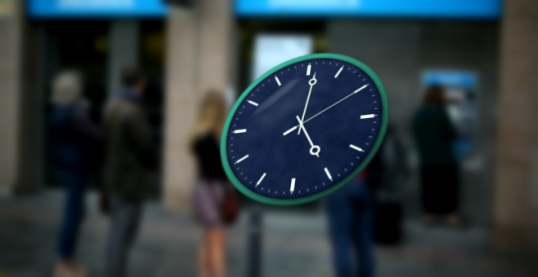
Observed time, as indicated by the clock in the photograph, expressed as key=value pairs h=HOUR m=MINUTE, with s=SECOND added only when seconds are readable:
h=5 m=1 s=10
